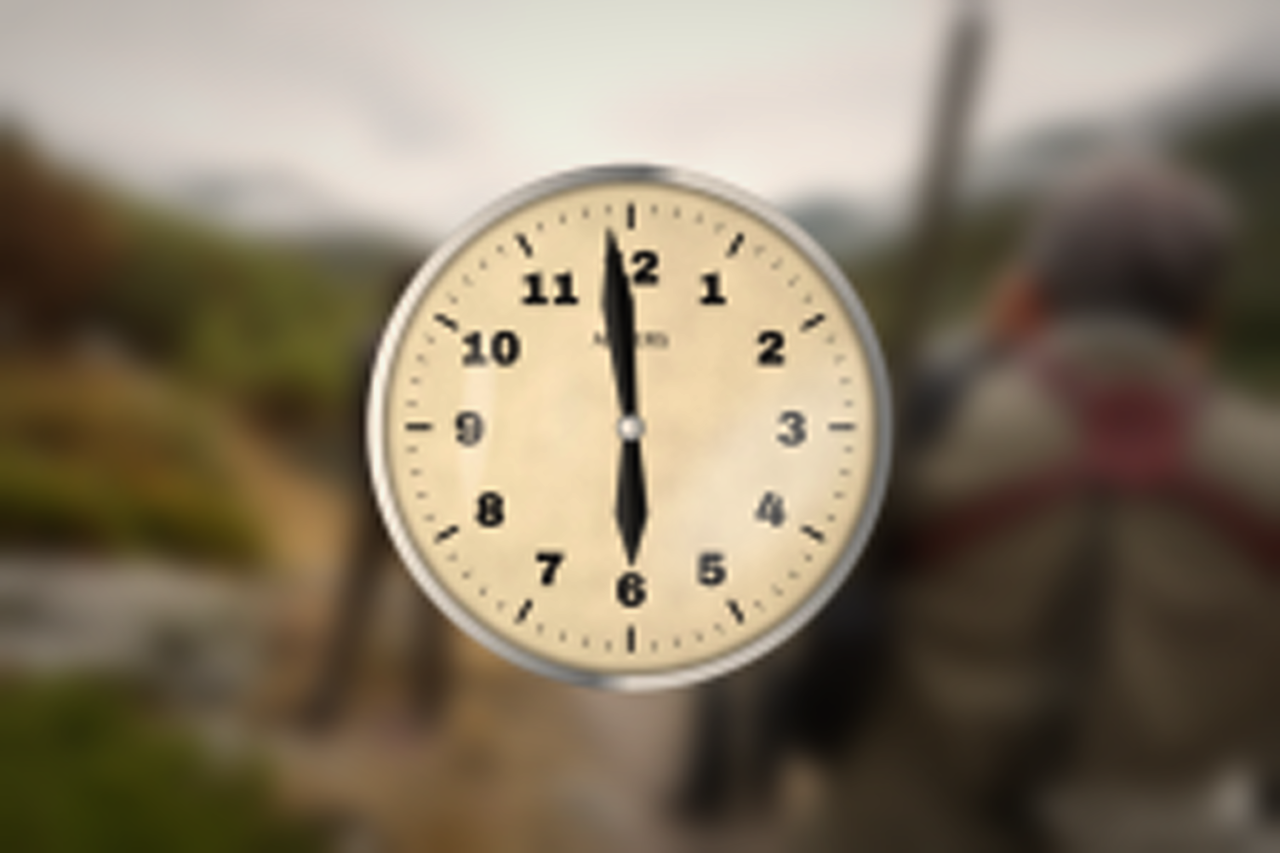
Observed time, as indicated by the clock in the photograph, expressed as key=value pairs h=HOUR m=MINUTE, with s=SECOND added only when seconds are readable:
h=5 m=59
